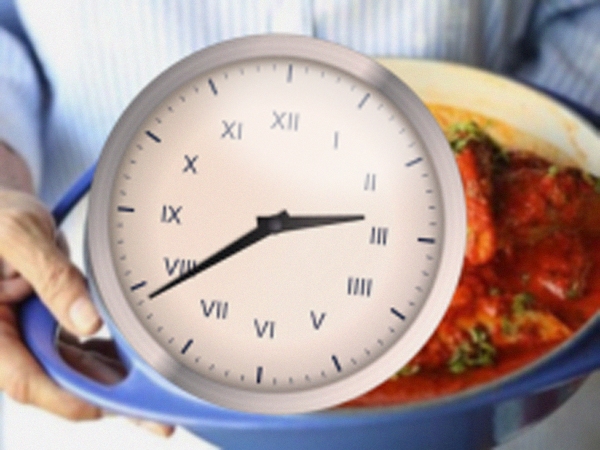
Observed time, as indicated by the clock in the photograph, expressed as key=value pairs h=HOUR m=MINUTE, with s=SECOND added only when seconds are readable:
h=2 m=39
